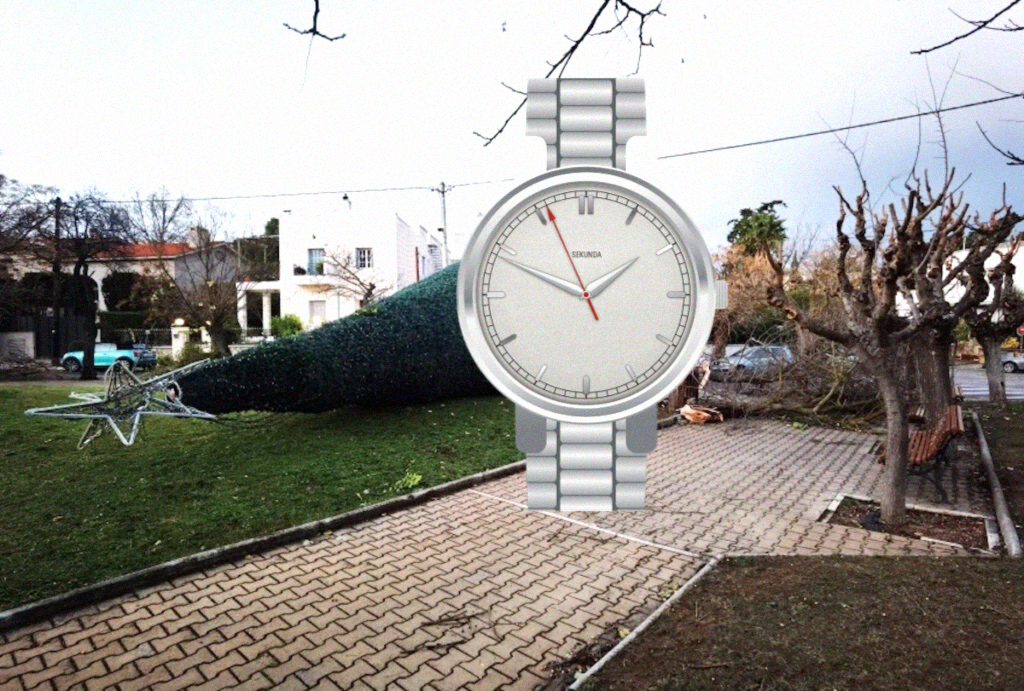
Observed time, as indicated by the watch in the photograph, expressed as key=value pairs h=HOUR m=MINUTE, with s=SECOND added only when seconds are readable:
h=1 m=48 s=56
